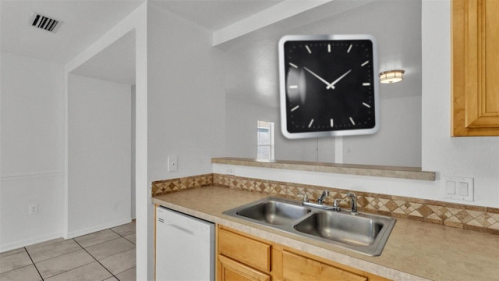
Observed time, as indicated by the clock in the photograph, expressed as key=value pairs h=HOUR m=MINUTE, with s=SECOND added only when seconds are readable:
h=1 m=51
